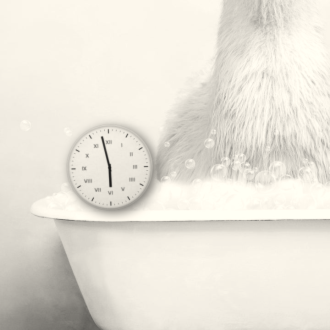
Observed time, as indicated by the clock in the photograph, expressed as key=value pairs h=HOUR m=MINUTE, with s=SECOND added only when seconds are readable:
h=5 m=58
